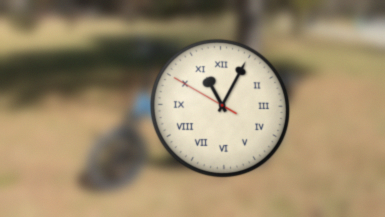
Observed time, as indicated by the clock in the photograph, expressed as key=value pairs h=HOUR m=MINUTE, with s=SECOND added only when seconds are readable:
h=11 m=4 s=50
